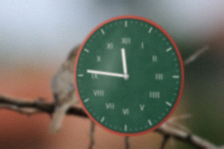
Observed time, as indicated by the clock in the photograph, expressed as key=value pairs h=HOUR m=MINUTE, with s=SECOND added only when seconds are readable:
h=11 m=46
